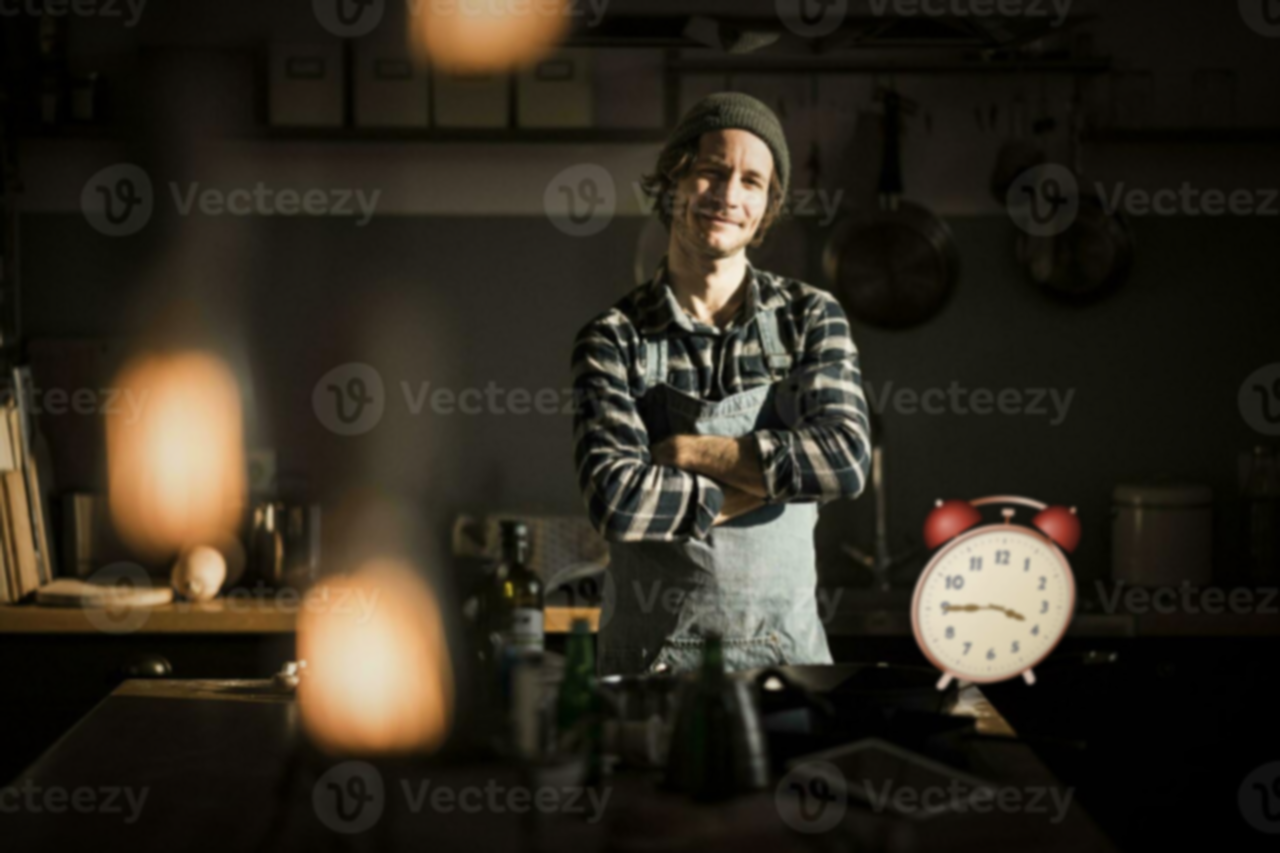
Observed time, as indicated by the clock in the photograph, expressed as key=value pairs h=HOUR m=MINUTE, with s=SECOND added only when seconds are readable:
h=3 m=45
